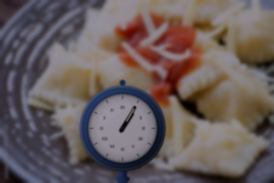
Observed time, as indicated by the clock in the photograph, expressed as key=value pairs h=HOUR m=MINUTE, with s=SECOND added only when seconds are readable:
h=1 m=5
